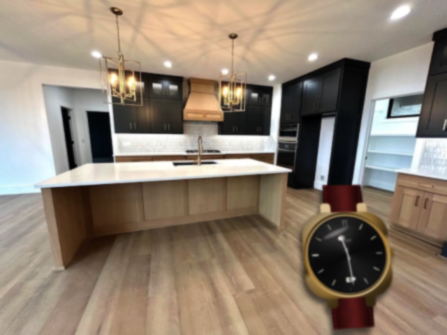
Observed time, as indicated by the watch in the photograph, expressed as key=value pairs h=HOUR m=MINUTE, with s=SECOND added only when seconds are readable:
h=11 m=29
